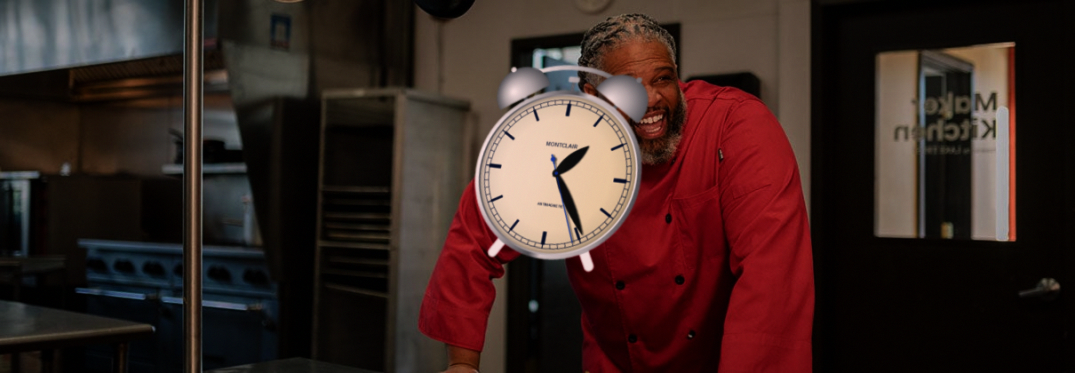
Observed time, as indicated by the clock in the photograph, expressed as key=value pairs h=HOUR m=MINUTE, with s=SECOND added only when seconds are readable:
h=1 m=24 s=26
